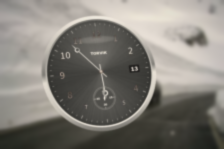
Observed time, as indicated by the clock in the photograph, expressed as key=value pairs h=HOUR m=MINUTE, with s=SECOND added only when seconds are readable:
h=5 m=53
